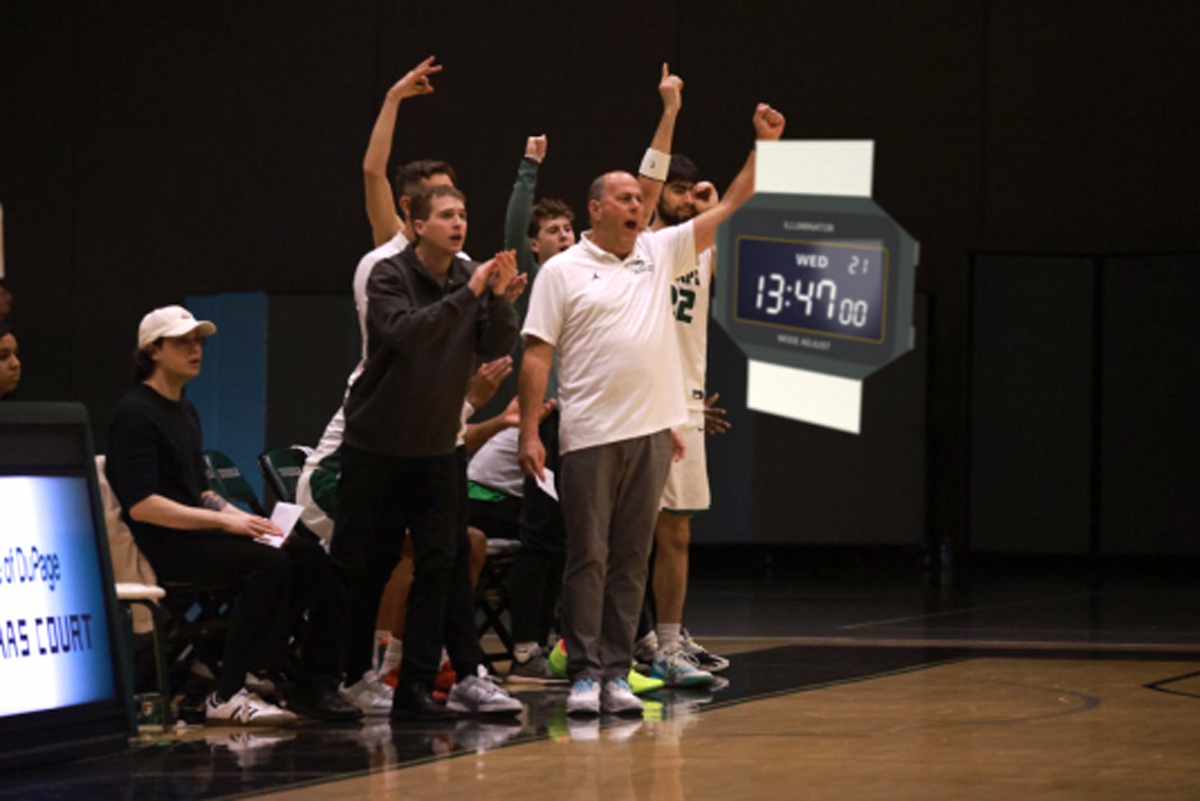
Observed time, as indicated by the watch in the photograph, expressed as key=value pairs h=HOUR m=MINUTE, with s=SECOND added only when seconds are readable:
h=13 m=47 s=0
